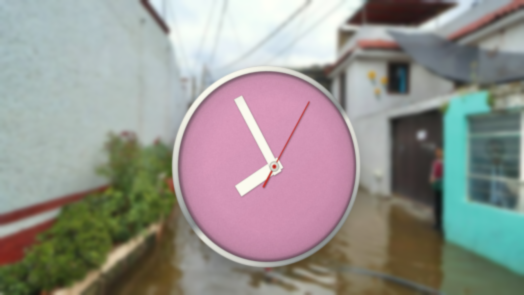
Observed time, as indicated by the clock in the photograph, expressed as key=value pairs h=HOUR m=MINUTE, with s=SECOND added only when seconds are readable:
h=7 m=55 s=5
